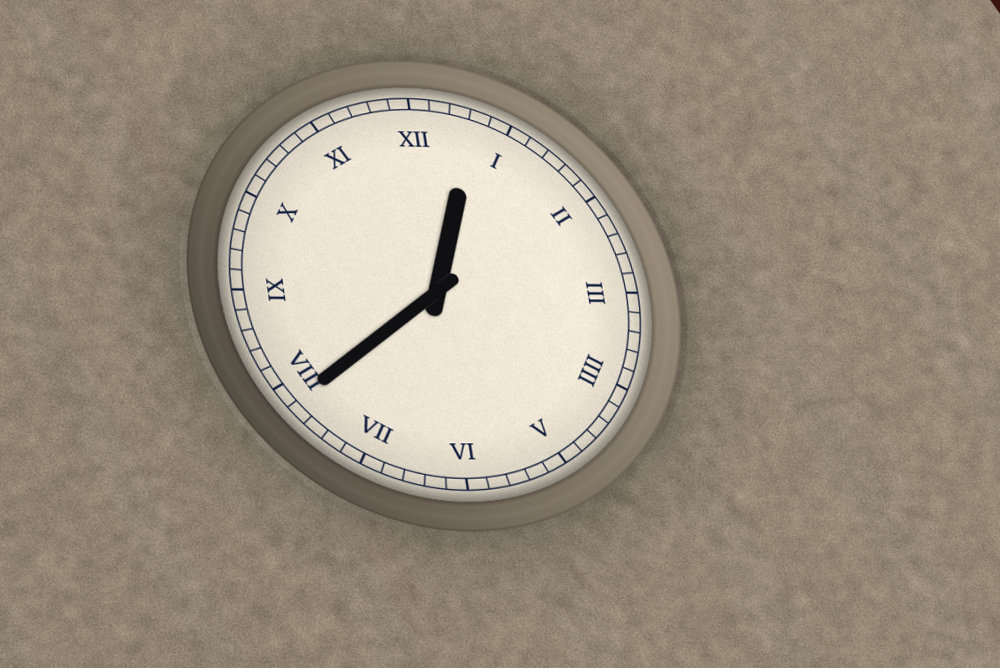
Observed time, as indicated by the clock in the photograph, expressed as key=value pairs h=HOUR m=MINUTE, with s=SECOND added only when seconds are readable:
h=12 m=39
